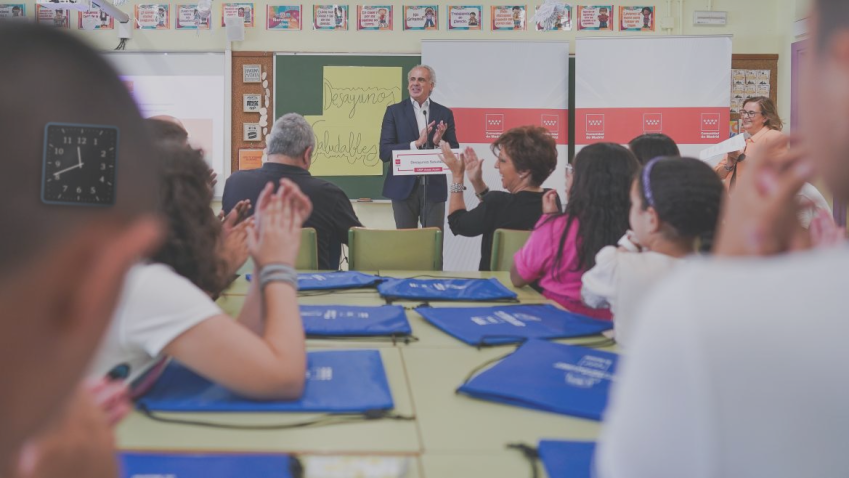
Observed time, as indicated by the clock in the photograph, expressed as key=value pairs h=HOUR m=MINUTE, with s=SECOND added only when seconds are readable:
h=11 m=41
